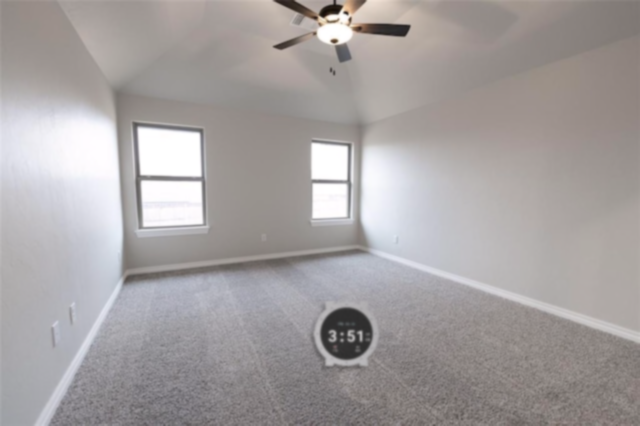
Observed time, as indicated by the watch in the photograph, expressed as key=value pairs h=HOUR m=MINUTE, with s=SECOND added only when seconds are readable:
h=3 m=51
